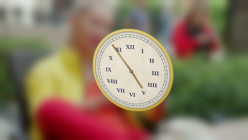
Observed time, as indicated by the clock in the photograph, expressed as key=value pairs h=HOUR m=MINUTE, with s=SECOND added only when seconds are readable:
h=4 m=54
